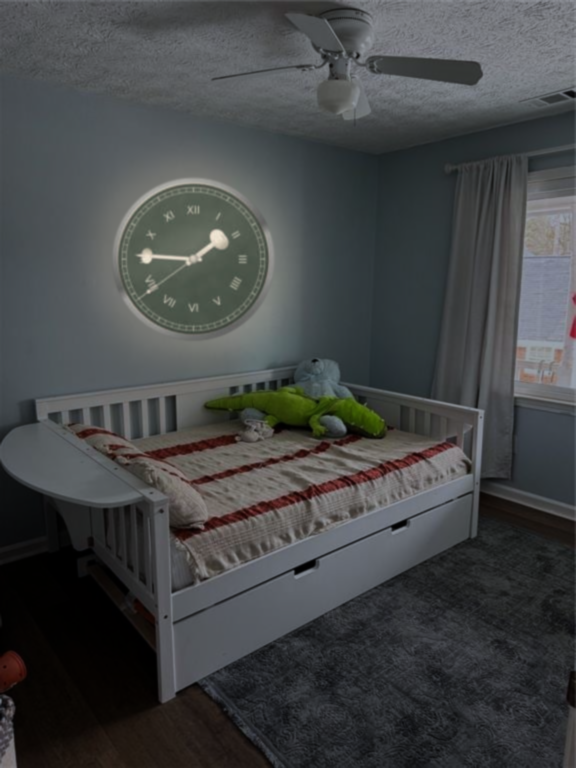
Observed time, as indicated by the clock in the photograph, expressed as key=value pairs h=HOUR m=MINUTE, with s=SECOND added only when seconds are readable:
h=1 m=45 s=39
